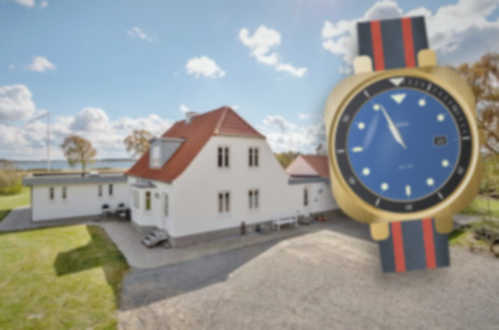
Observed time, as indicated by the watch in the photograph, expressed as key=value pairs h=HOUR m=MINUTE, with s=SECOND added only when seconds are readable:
h=10 m=56
